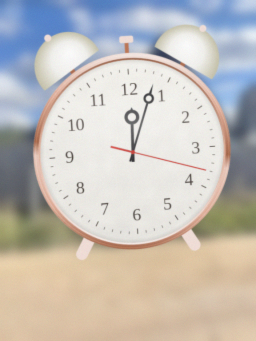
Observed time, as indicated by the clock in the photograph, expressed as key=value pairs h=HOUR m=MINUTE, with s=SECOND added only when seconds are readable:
h=12 m=3 s=18
